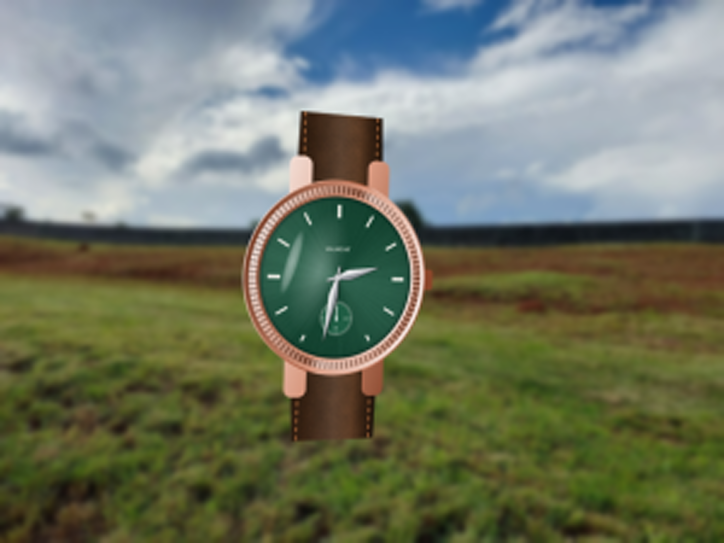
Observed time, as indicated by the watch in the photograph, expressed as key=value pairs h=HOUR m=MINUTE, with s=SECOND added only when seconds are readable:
h=2 m=32
